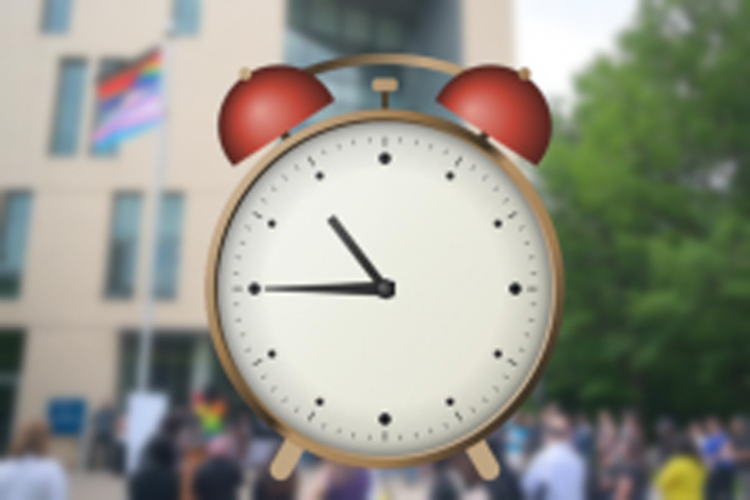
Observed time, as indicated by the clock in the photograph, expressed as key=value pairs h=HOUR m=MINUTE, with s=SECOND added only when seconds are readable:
h=10 m=45
